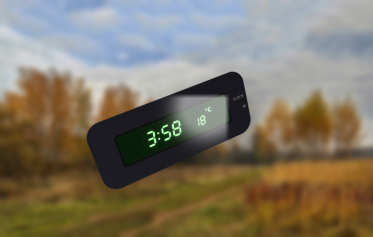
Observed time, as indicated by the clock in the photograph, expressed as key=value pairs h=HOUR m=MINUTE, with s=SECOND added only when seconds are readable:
h=3 m=58
